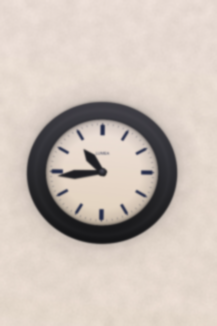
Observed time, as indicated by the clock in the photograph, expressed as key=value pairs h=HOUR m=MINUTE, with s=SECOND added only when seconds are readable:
h=10 m=44
